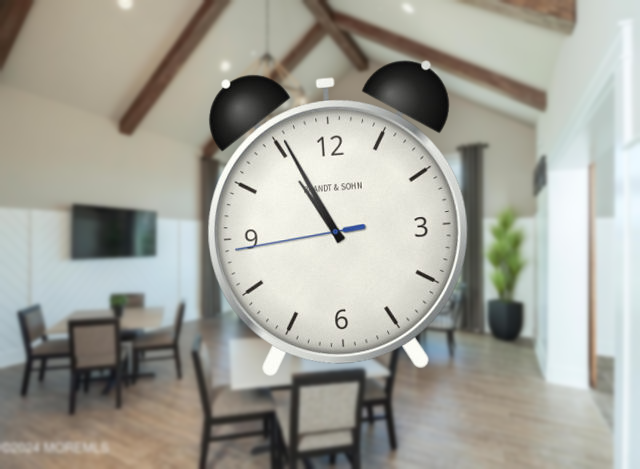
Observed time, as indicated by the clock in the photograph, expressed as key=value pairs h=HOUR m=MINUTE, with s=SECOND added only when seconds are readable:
h=10 m=55 s=44
